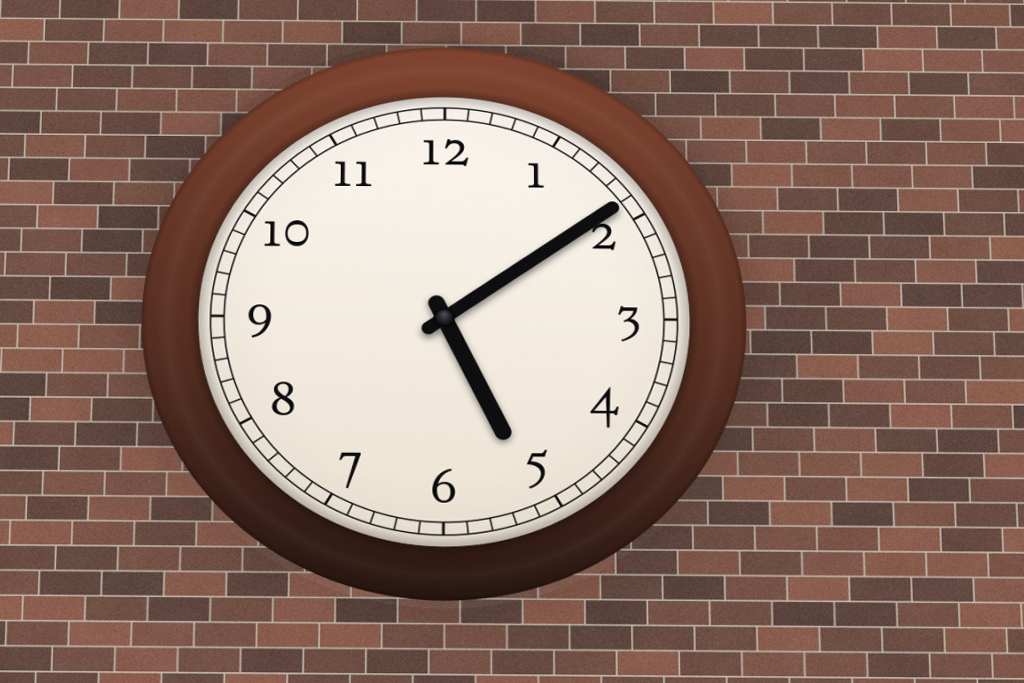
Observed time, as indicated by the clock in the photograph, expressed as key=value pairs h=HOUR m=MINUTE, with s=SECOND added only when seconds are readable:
h=5 m=9
